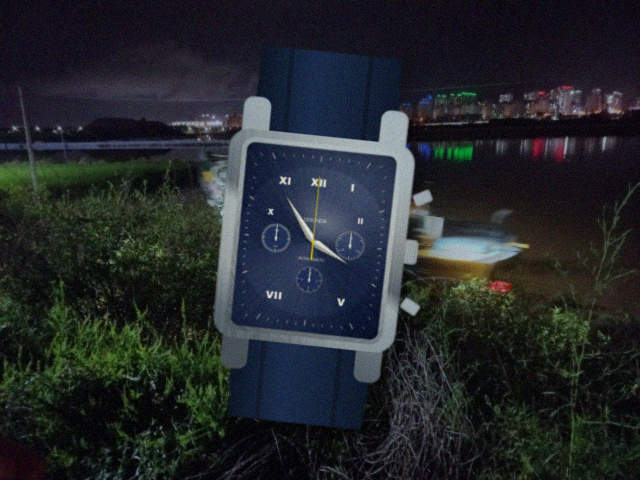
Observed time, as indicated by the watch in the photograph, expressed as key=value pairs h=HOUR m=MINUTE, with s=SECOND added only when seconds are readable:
h=3 m=54
